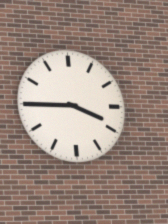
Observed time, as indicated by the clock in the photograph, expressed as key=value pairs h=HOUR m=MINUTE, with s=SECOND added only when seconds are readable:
h=3 m=45
